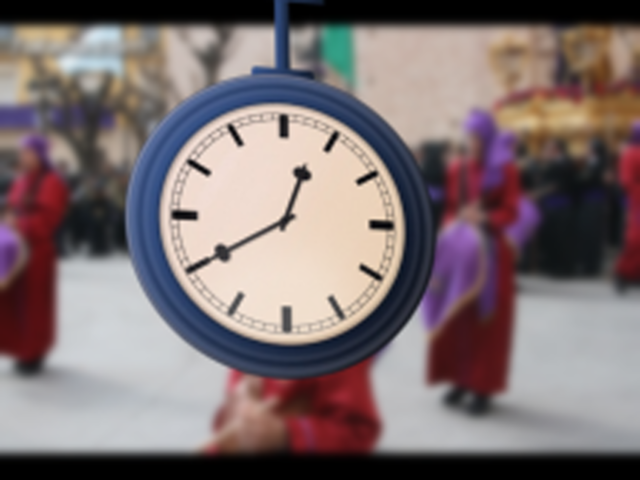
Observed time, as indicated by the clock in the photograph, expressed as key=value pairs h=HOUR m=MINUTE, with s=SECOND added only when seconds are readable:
h=12 m=40
